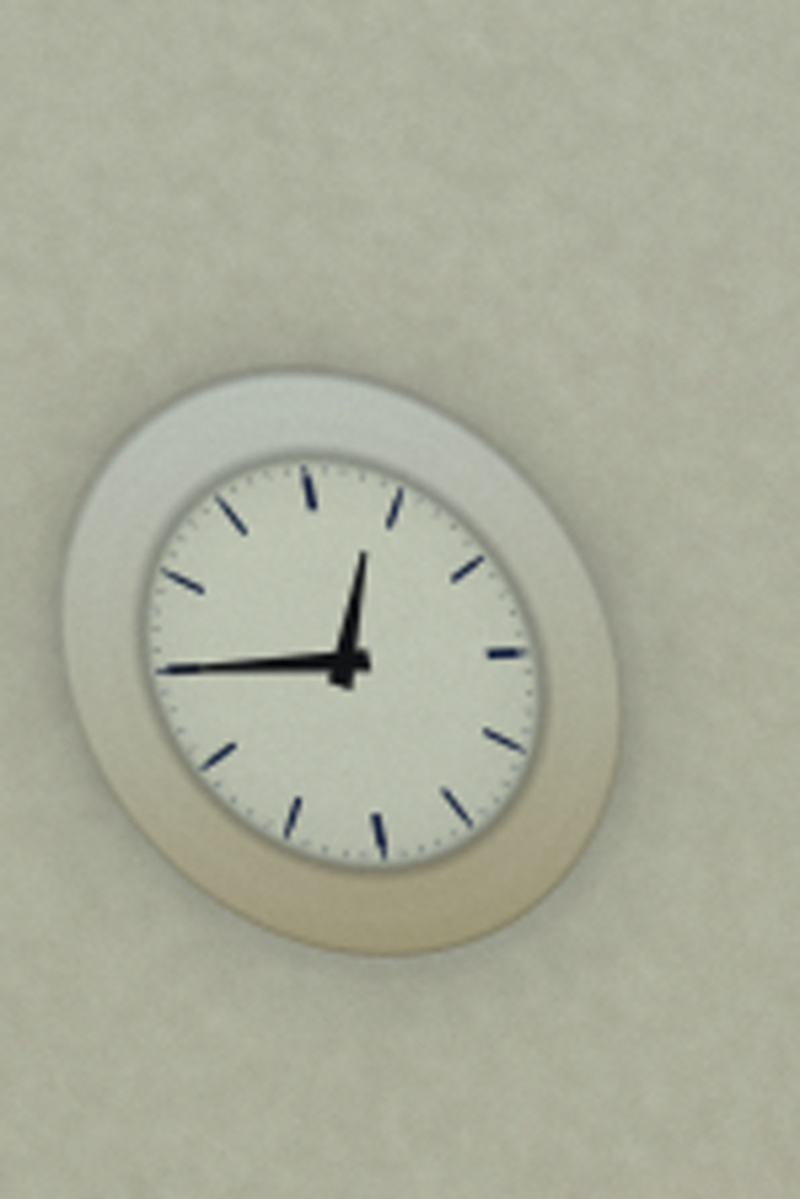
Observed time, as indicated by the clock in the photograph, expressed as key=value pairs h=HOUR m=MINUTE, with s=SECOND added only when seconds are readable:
h=12 m=45
